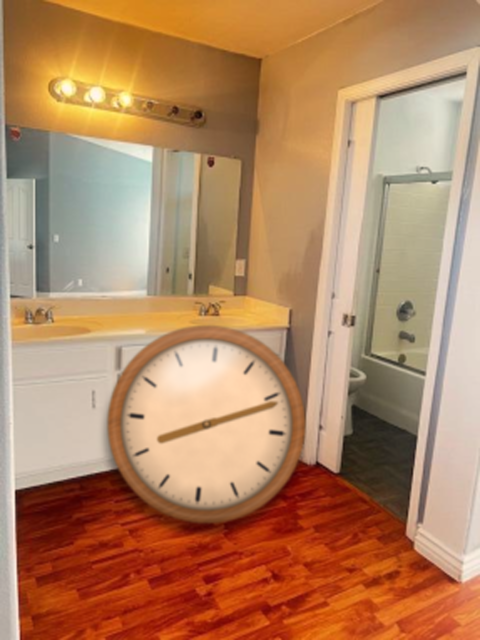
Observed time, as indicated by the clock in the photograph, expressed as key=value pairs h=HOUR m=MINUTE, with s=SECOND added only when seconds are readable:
h=8 m=11
